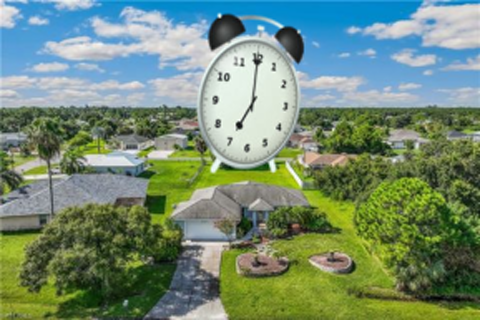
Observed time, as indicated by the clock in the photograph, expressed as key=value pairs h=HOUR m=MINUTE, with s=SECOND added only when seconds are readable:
h=7 m=0
